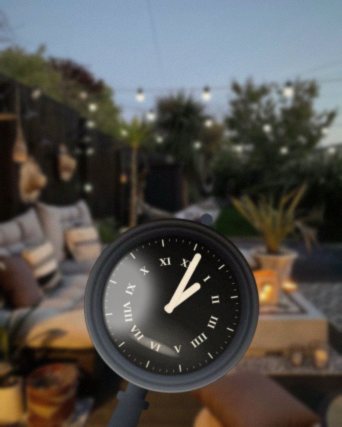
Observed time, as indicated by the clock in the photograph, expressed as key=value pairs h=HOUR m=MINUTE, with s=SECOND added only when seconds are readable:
h=1 m=1
